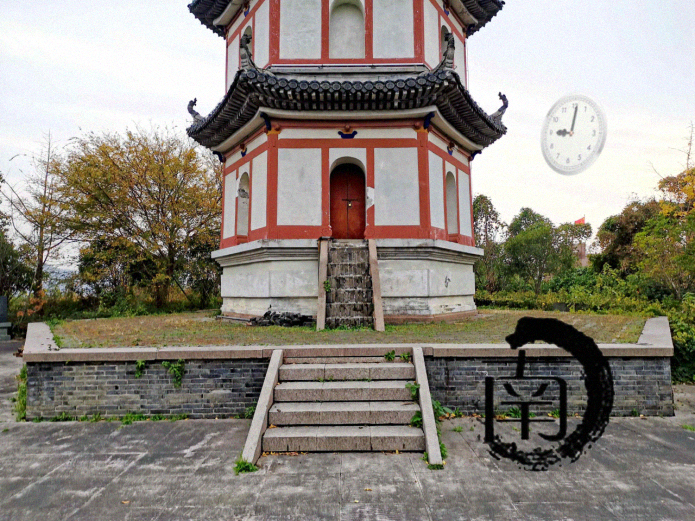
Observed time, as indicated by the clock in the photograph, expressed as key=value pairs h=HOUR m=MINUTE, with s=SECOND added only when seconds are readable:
h=9 m=1
